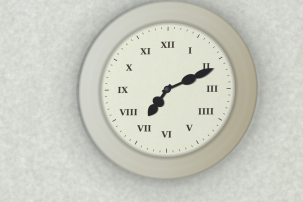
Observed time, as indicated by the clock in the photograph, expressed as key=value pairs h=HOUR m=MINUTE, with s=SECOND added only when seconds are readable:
h=7 m=11
